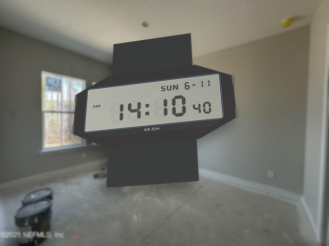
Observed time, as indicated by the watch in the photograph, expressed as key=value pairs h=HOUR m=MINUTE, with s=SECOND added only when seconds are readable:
h=14 m=10 s=40
